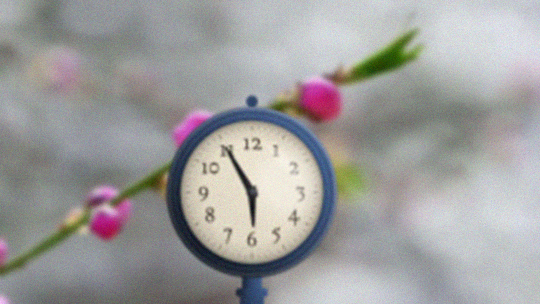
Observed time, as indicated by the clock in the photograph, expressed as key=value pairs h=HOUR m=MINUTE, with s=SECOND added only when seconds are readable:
h=5 m=55
